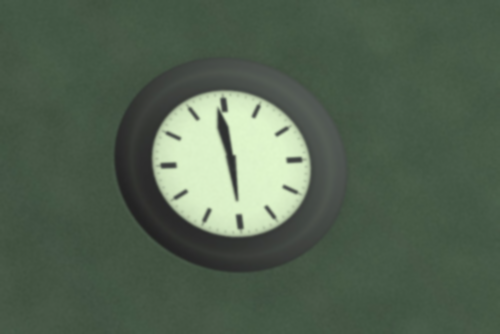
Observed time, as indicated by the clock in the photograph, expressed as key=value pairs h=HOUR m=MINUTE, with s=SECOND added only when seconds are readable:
h=5 m=59
